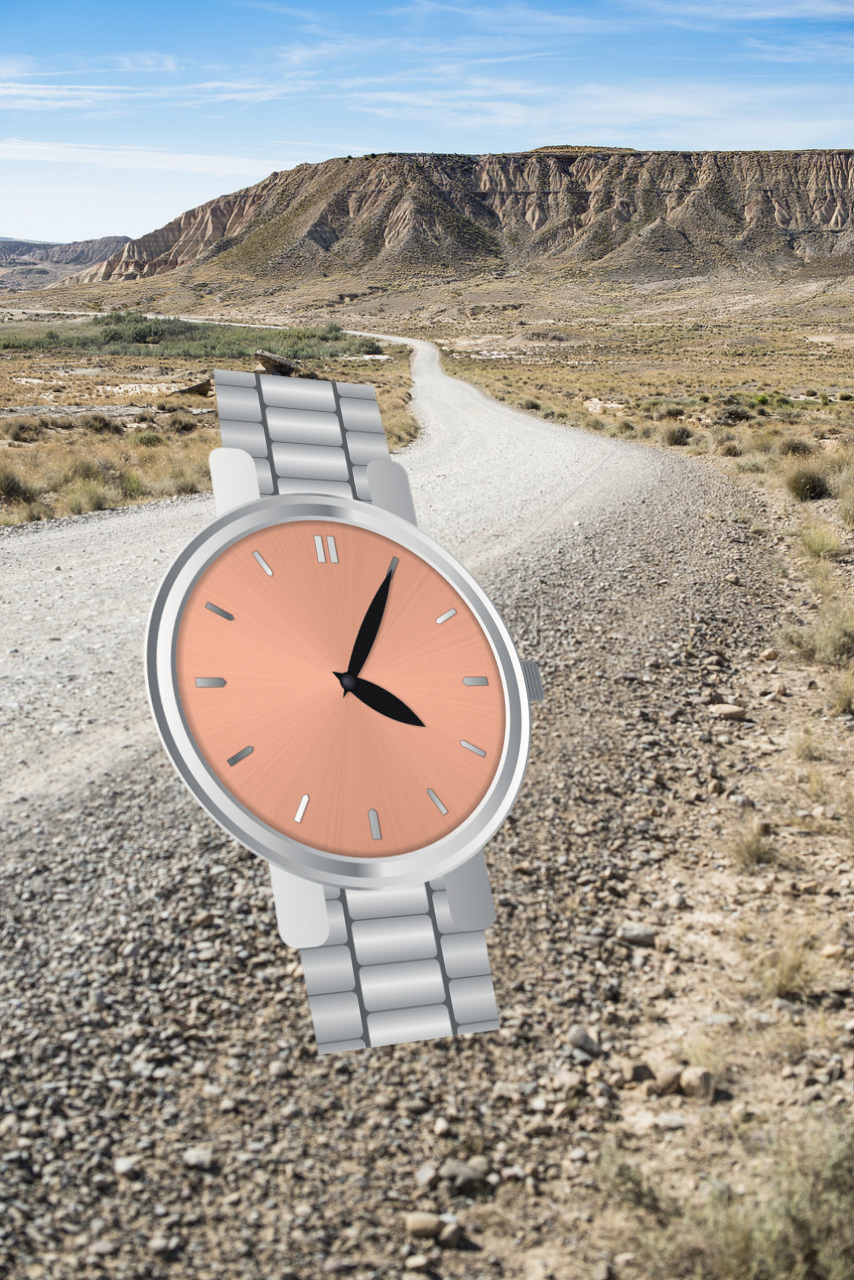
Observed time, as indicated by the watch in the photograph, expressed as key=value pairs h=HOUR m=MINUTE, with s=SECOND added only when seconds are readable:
h=4 m=5
